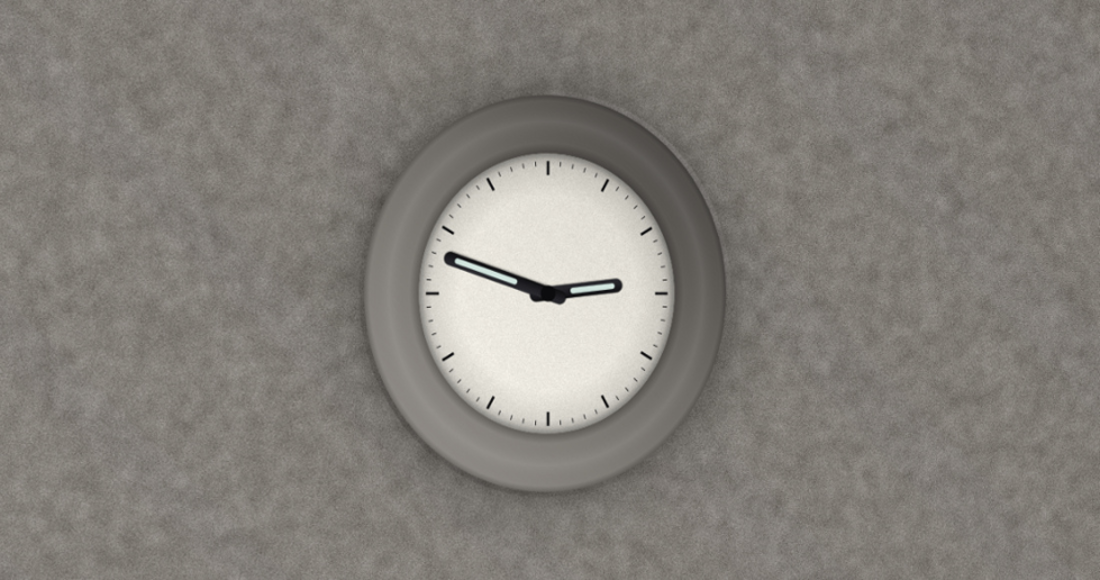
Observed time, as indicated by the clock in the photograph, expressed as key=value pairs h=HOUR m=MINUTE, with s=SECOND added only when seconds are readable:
h=2 m=48
